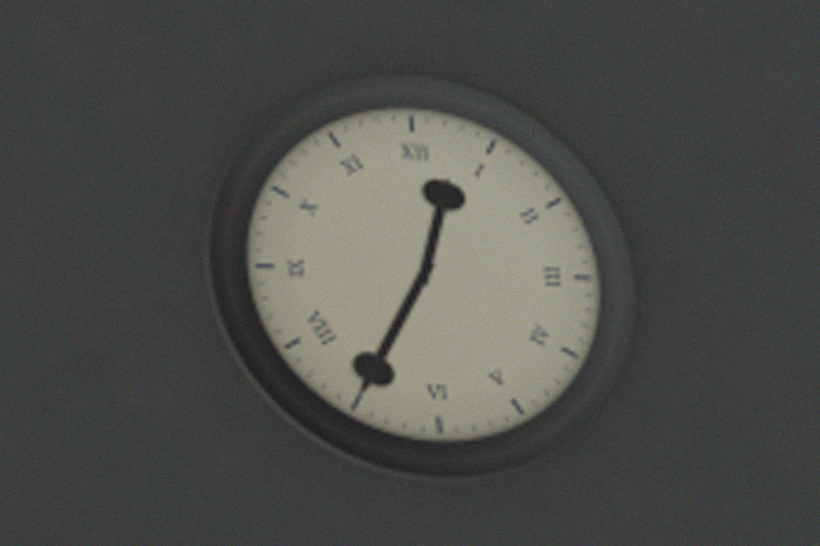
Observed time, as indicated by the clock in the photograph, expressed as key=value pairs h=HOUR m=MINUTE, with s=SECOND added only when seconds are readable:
h=12 m=35
